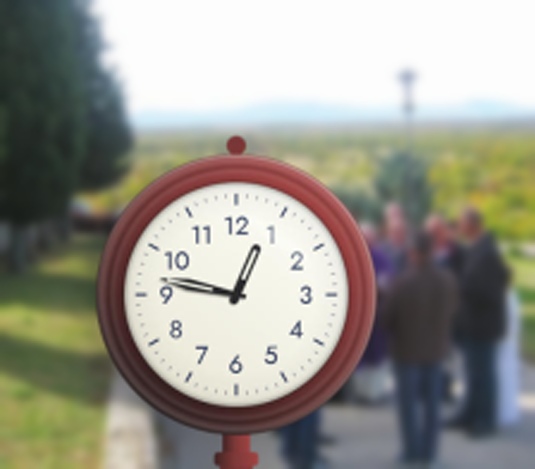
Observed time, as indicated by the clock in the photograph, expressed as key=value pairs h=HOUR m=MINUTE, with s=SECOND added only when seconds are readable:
h=12 m=47
